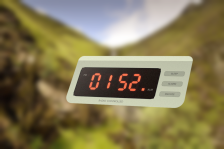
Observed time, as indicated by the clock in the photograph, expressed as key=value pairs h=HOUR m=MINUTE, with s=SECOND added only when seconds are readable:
h=1 m=52
